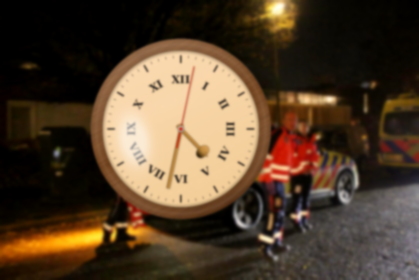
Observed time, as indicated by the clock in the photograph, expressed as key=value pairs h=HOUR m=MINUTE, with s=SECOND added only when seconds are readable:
h=4 m=32 s=2
